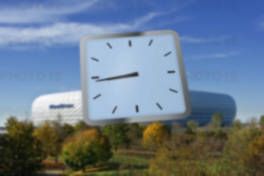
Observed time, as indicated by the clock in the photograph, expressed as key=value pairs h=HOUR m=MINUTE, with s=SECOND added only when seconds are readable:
h=8 m=44
